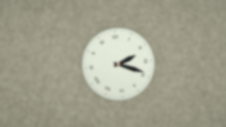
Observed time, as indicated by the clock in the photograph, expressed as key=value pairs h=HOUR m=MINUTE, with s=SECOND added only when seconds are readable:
h=2 m=19
